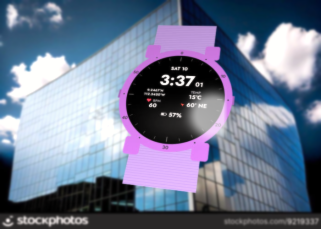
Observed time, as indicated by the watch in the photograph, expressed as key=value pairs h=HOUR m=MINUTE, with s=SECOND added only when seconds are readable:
h=3 m=37
